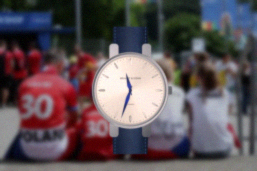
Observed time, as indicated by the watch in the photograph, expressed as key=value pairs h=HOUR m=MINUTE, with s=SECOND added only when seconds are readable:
h=11 m=33
